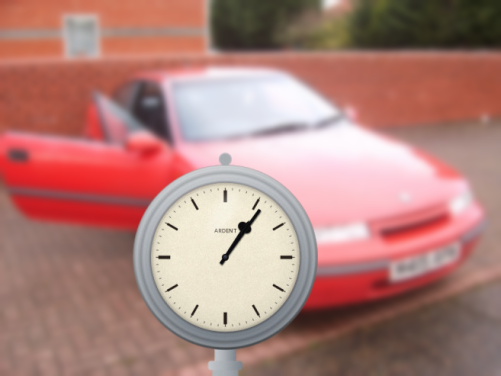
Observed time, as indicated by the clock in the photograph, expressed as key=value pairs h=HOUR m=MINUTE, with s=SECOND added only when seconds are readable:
h=1 m=6
